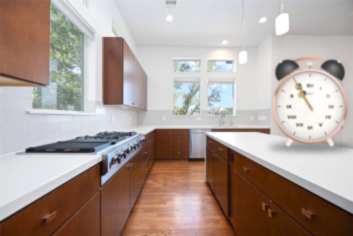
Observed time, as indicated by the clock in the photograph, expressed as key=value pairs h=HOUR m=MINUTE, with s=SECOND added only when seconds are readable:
h=10 m=55
